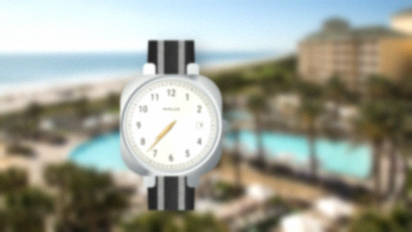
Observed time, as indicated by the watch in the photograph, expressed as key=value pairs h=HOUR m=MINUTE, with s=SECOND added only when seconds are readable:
h=7 m=37
